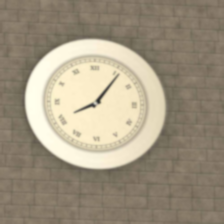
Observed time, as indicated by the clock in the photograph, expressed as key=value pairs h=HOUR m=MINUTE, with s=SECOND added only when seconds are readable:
h=8 m=6
